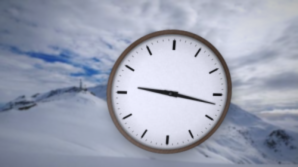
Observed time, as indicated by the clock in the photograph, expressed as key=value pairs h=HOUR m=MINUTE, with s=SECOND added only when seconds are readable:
h=9 m=17
